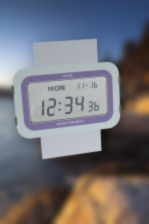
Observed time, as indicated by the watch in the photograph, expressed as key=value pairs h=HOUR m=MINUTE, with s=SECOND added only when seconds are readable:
h=12 m=34 s=36
